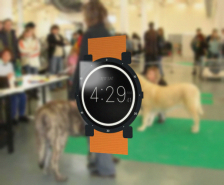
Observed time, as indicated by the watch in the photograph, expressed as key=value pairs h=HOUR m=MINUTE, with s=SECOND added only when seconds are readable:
h=4 m=29
